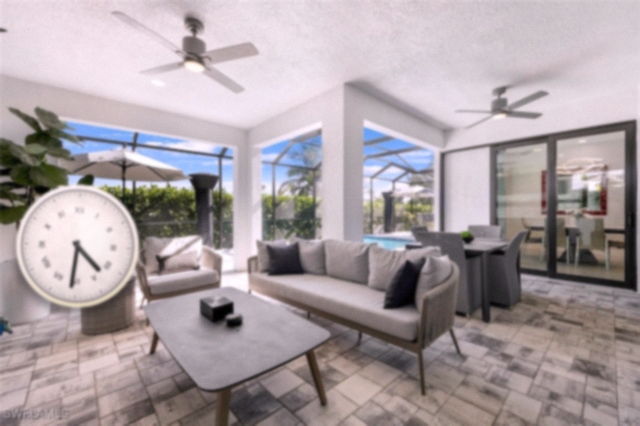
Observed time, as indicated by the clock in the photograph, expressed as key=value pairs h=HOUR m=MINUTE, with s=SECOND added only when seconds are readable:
h=4 m=31
